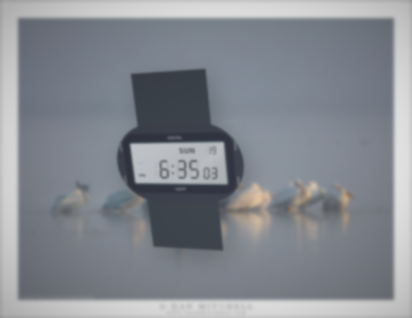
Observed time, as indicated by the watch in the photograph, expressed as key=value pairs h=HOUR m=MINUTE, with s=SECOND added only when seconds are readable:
h=6 m=35 s=3
